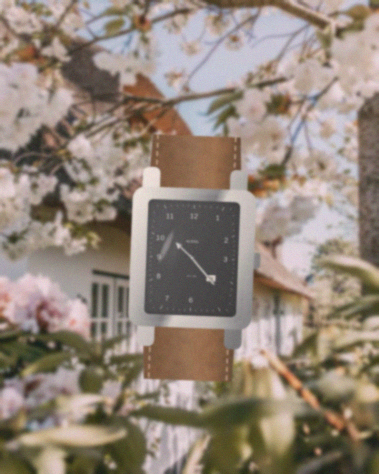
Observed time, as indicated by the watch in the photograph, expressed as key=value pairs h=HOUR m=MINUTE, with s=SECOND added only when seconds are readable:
h=10 m=23
